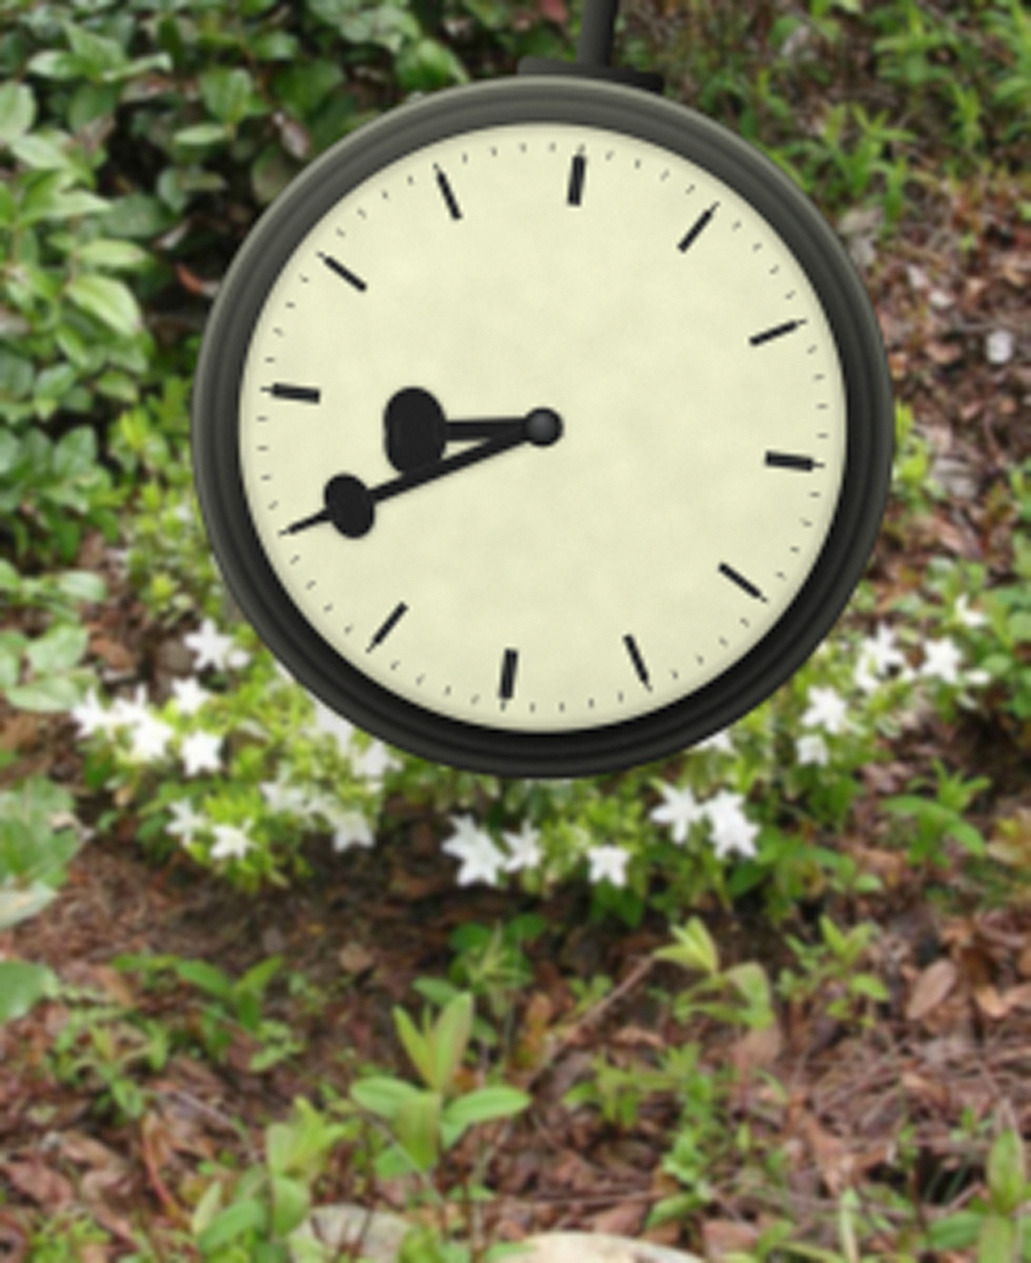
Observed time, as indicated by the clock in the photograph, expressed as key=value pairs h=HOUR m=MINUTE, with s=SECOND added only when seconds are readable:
h=8 m=40
